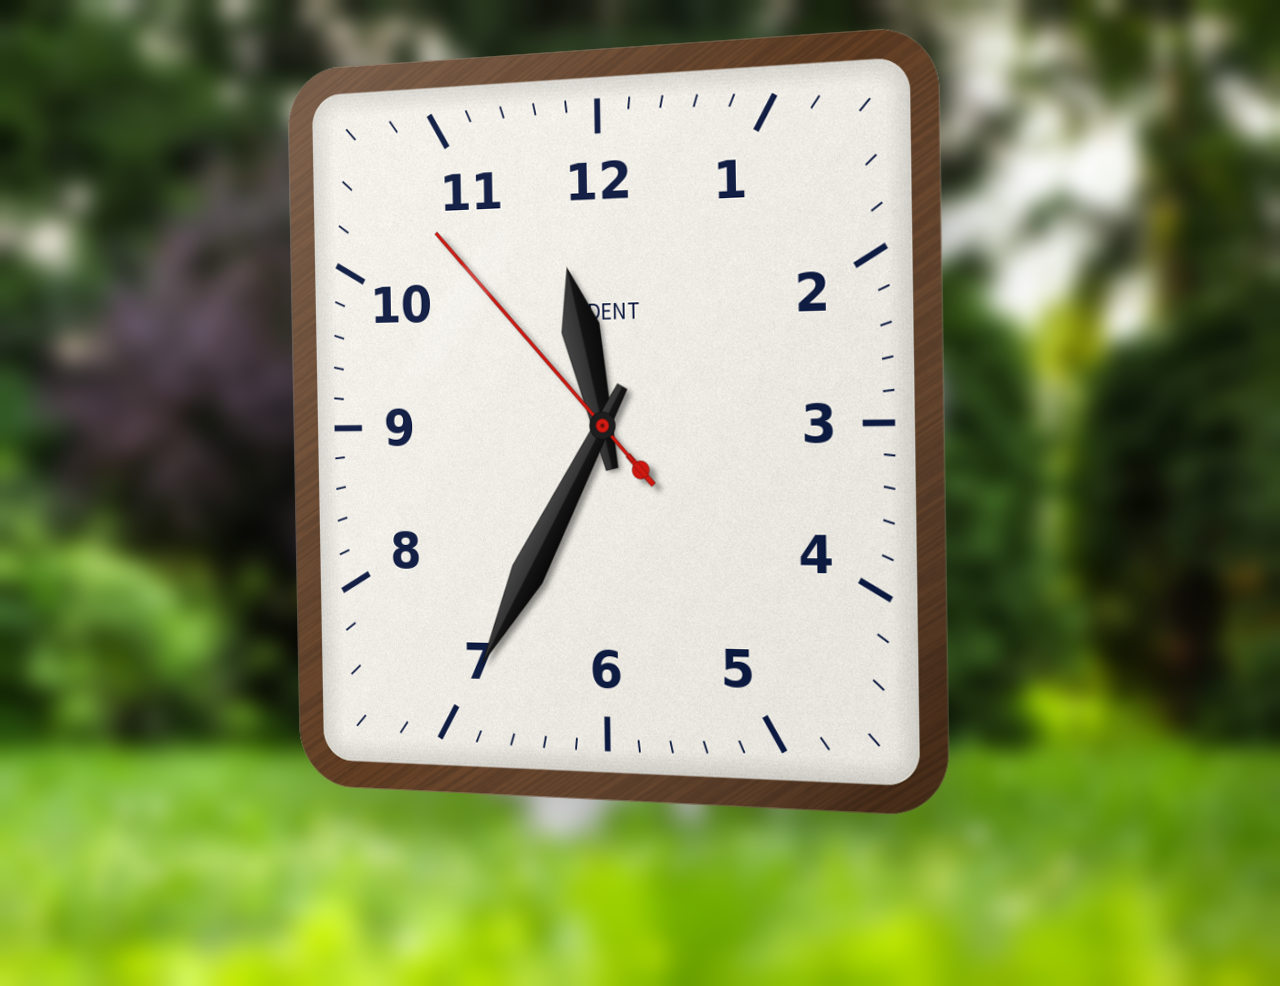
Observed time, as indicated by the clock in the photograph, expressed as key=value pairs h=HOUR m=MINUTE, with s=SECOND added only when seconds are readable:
h=11 m=34 s=53
